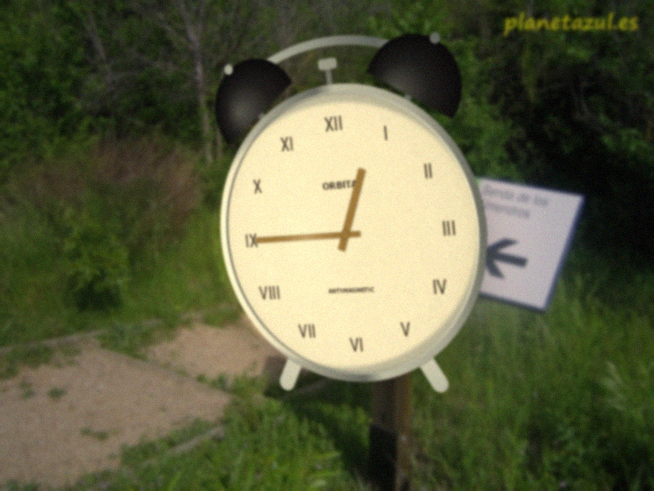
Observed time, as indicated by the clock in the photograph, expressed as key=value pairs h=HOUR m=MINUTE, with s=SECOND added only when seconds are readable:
h=12 m=45
